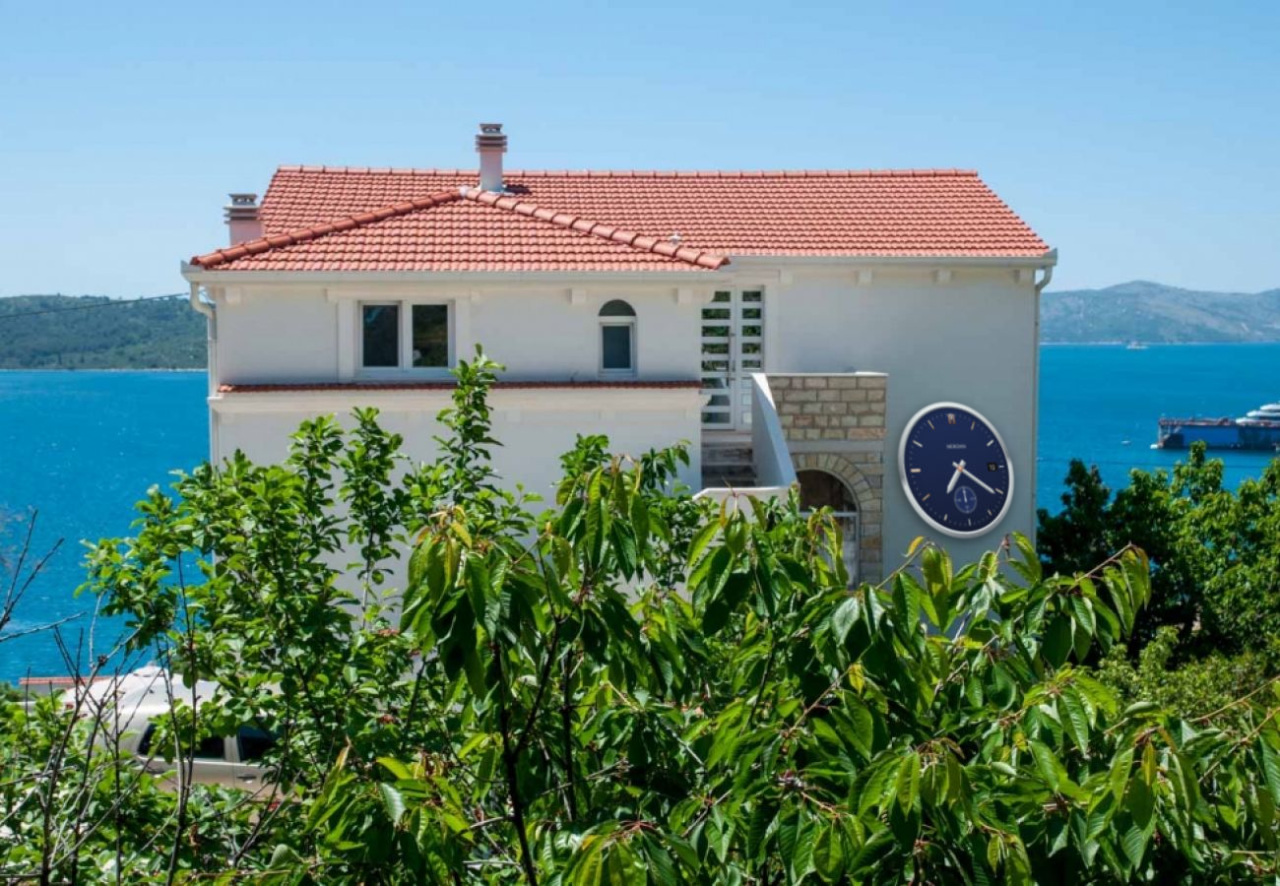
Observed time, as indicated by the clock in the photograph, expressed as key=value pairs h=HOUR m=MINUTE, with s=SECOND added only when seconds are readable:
h=7 m=21
